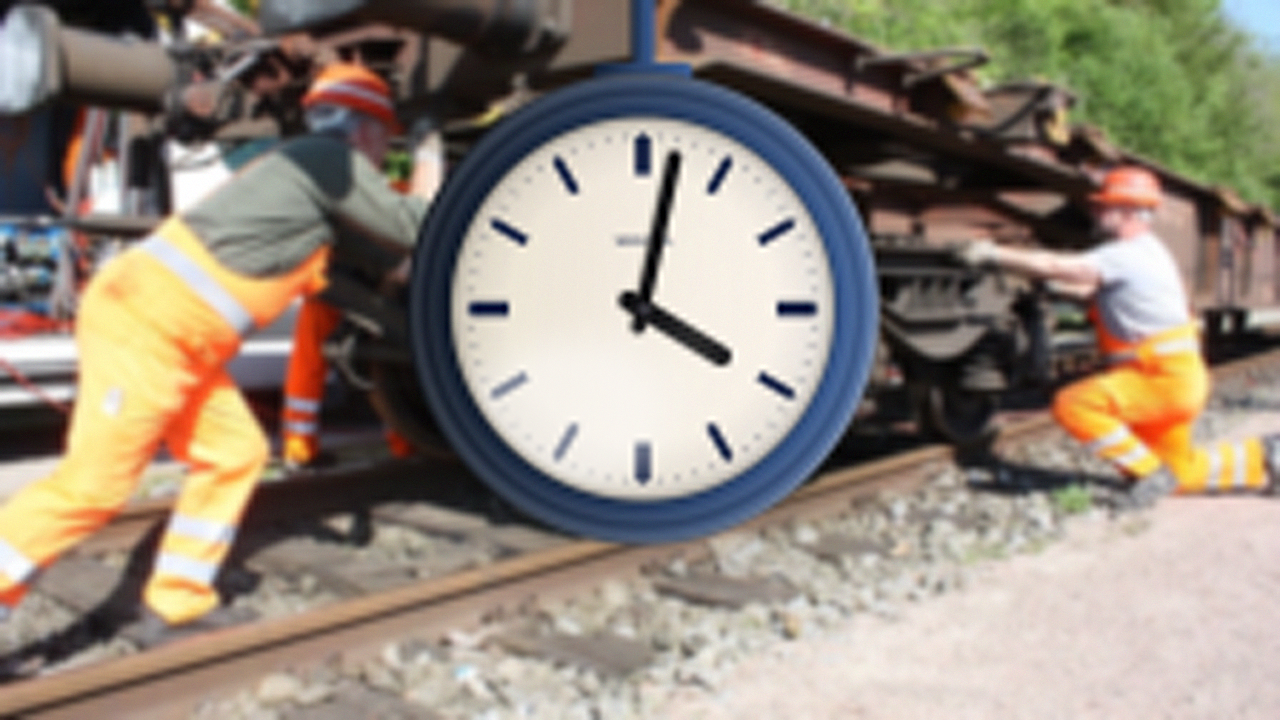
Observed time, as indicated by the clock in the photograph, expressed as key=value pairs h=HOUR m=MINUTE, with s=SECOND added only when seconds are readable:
h=4 m=2
